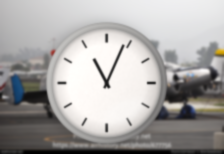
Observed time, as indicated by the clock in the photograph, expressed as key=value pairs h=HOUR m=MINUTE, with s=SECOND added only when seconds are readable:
h=11 m=4
